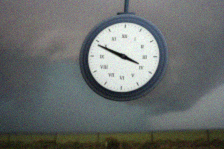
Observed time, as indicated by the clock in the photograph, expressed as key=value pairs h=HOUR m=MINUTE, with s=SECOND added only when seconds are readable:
h=3 m=49
